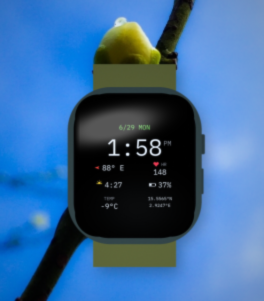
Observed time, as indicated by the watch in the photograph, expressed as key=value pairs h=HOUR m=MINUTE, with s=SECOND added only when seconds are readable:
h=1 m=58
